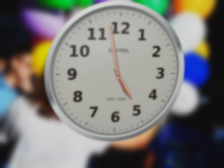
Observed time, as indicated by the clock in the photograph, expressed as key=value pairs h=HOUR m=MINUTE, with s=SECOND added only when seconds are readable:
h=4 m=58
